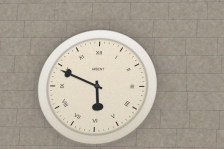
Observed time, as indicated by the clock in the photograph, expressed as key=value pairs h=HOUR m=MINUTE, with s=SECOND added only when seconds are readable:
h=5 m=49
